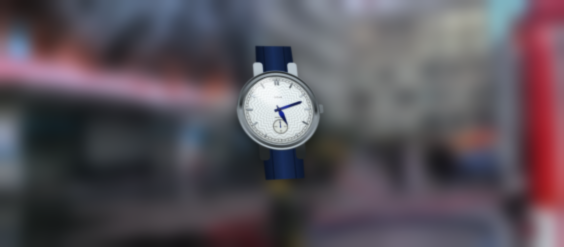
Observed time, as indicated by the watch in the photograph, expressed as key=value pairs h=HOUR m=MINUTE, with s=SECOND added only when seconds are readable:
h=5 m=12
